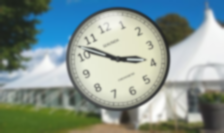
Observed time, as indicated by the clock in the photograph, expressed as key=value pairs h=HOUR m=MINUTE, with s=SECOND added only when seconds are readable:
h=3 m=52
